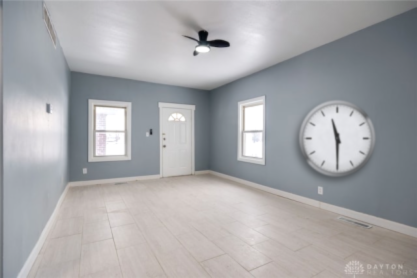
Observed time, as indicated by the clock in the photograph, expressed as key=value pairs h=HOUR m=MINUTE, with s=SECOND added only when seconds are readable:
h=11 m=30
